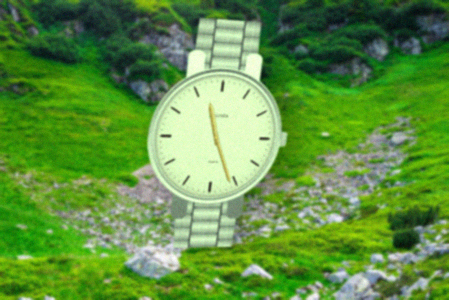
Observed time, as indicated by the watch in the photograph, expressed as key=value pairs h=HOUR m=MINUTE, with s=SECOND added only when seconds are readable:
h=11 m=26
